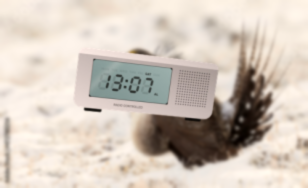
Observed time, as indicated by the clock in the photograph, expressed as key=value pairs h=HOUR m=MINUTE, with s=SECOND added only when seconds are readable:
h=13 m=7
